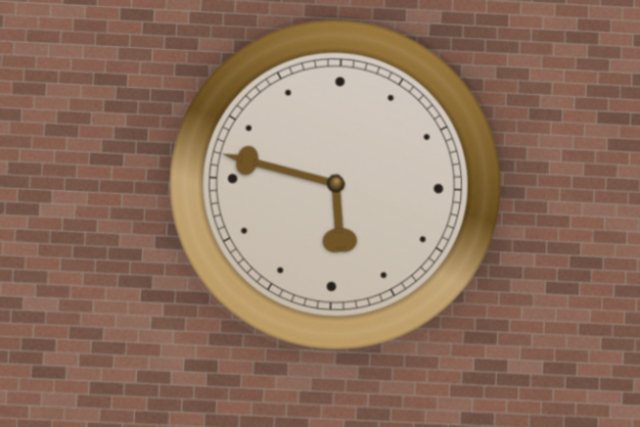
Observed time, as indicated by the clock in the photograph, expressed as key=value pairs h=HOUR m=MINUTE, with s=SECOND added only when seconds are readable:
h=5 m=47
